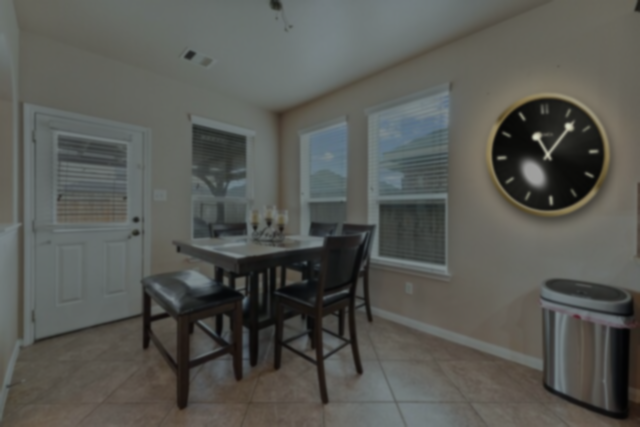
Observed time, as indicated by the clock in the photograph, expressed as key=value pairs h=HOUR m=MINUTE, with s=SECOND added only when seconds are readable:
h=11 m=7
